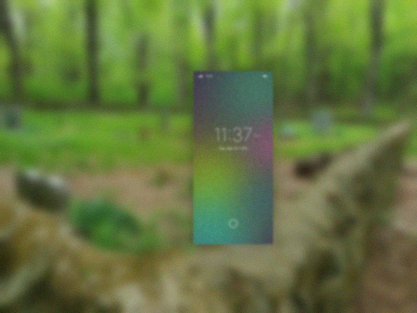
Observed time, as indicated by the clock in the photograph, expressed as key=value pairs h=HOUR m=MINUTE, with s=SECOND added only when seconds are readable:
h=11 m=37
